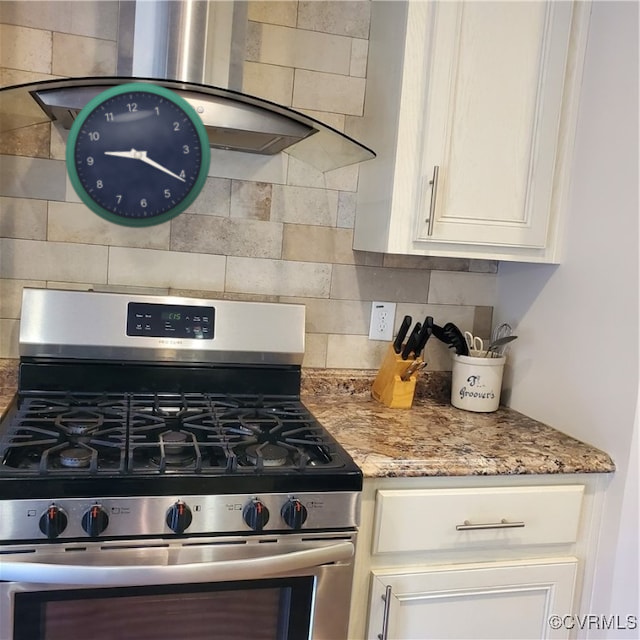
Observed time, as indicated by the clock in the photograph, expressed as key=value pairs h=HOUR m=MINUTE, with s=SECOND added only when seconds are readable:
h=9 m=21
